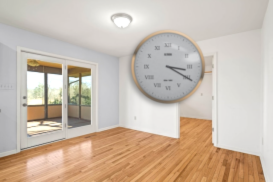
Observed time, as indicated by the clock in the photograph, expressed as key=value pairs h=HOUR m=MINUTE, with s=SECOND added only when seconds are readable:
h=3 m=20
